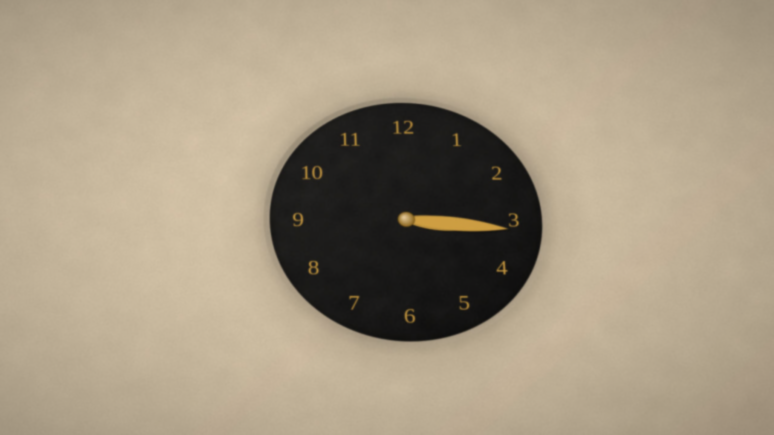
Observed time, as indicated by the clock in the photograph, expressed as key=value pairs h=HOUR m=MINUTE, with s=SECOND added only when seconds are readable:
h=3 m=16
